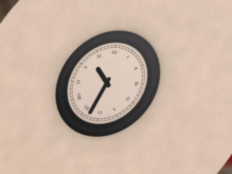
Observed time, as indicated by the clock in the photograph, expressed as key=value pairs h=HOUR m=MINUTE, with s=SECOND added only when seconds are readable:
h=10 m=33
